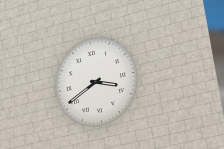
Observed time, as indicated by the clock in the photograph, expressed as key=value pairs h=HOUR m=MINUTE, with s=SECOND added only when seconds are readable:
h=3 m=41
